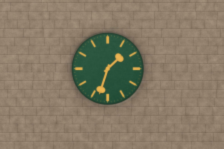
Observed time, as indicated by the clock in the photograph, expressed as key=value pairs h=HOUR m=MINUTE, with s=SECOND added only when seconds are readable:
h=1 m=33
